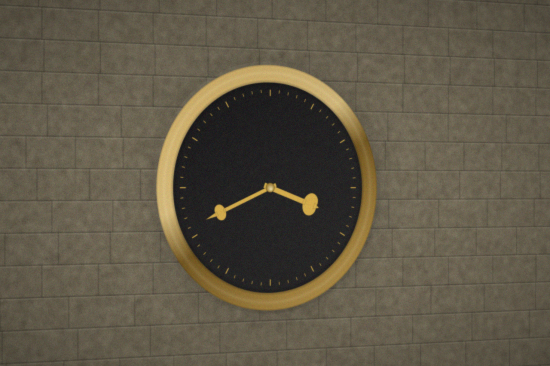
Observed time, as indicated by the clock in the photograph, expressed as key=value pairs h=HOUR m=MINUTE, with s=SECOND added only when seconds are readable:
h=3 m=41
